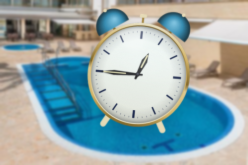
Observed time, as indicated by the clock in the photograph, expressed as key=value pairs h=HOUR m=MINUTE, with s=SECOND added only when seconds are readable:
h=12 m=45
